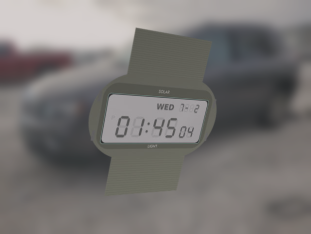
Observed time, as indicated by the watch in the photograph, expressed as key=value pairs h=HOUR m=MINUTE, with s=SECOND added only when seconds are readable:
h=1 m=45 s=4
